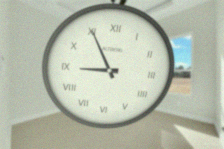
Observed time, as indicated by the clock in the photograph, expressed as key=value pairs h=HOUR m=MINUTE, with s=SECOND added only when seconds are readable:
h=8 m=55
